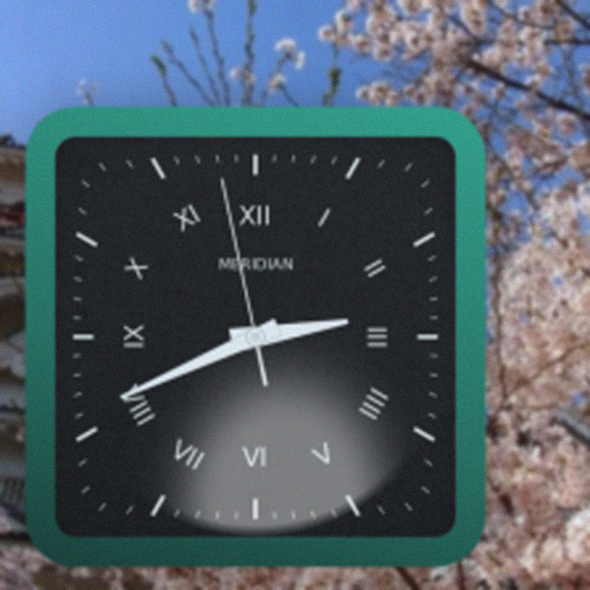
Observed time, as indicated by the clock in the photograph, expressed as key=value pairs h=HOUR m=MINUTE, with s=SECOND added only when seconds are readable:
h=2 m=40 s=58
